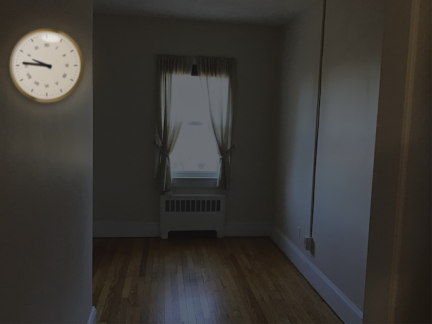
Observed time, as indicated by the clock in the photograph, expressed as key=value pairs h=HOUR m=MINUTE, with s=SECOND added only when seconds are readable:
h=9 m=46
